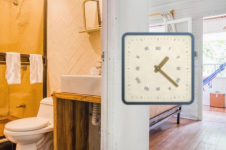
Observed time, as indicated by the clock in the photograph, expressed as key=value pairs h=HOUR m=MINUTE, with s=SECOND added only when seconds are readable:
h=1 m=22
